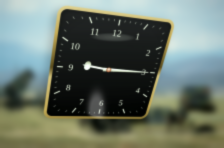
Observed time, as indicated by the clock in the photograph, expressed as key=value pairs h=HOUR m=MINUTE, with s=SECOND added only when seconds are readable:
h=9 m=15
